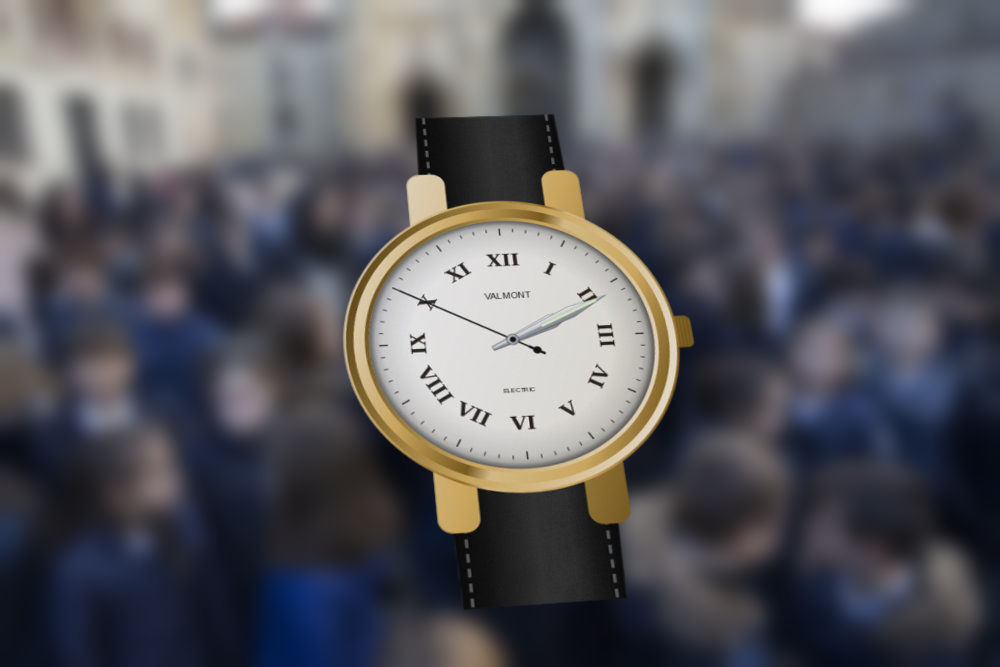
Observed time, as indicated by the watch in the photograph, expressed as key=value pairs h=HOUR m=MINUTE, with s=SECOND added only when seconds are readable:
h=2 m=10 s=50
